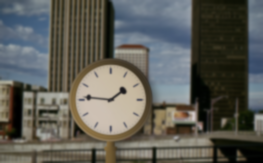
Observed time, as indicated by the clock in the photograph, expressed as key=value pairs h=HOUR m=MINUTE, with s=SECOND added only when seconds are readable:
h=1 m=46
